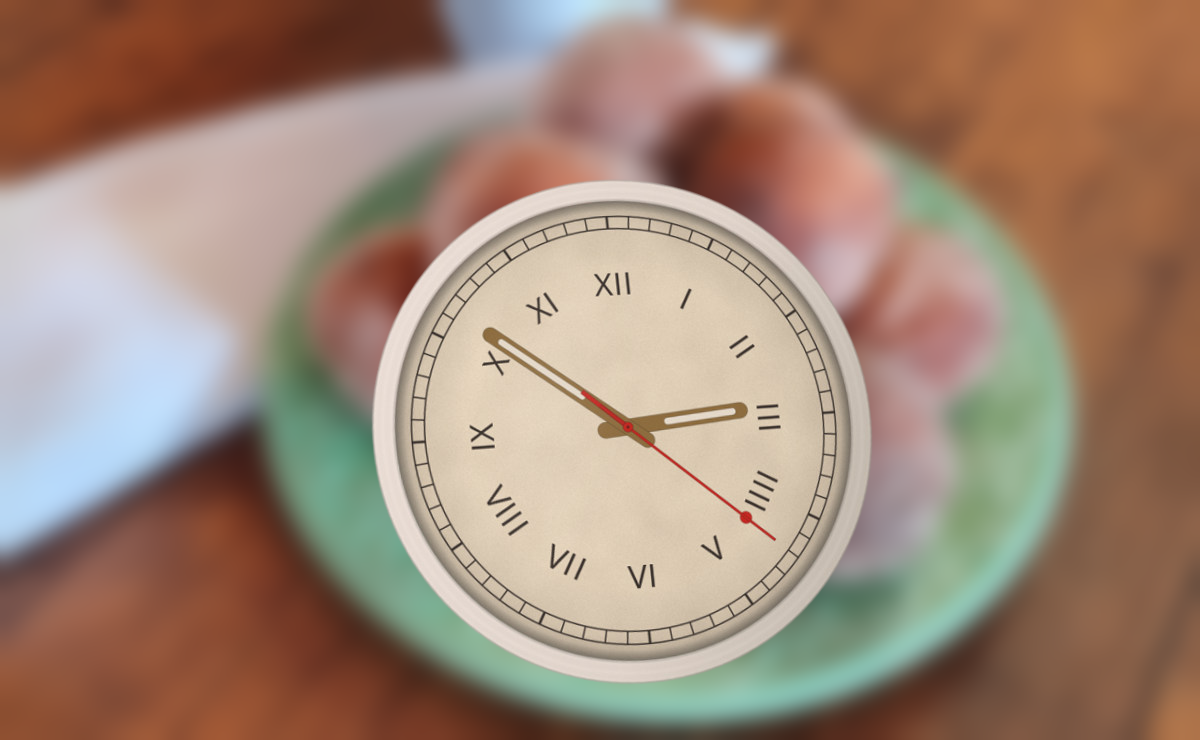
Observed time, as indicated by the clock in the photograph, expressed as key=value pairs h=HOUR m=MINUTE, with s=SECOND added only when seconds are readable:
h=2 m=51 s=22
